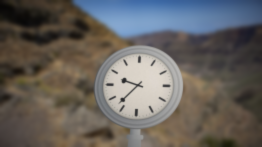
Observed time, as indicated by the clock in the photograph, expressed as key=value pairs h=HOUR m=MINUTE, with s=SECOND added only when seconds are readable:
h=9 m=37
